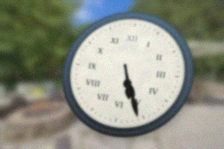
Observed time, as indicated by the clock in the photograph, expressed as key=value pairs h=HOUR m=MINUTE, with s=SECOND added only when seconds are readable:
h=5 m=26
